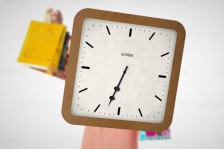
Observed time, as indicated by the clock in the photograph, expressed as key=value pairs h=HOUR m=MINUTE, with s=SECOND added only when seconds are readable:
h=6 m=33
